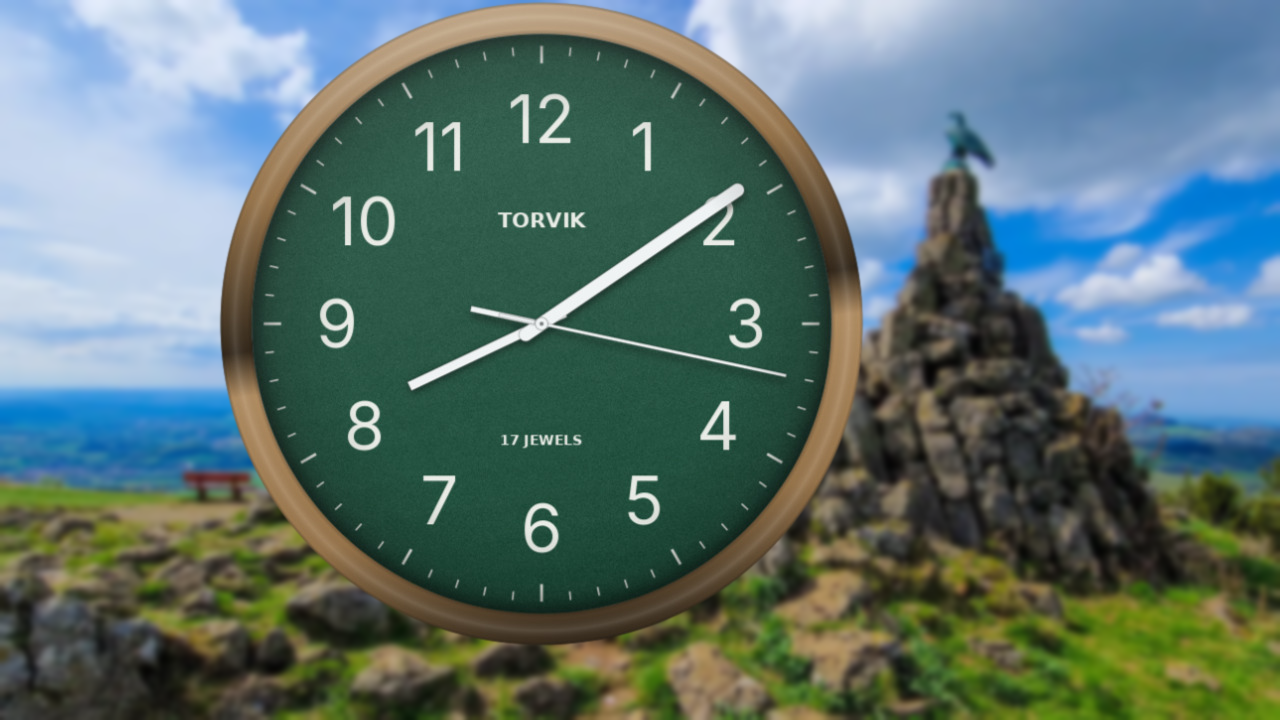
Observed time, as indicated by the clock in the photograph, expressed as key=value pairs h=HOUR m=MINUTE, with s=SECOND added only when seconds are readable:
h=8 m=9 s=17
